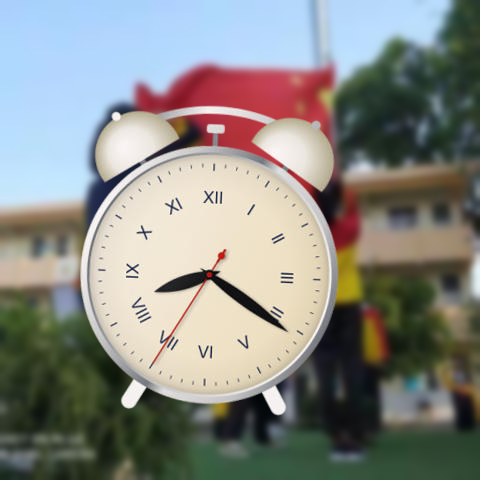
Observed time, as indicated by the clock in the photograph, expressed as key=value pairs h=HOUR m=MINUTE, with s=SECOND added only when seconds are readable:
h=8 m=20 s=35
